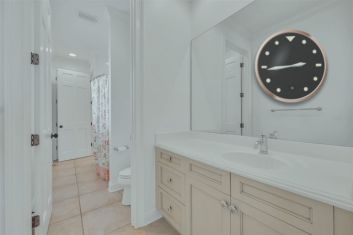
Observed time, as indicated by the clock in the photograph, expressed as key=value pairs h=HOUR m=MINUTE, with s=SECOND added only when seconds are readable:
h=2 m=44
